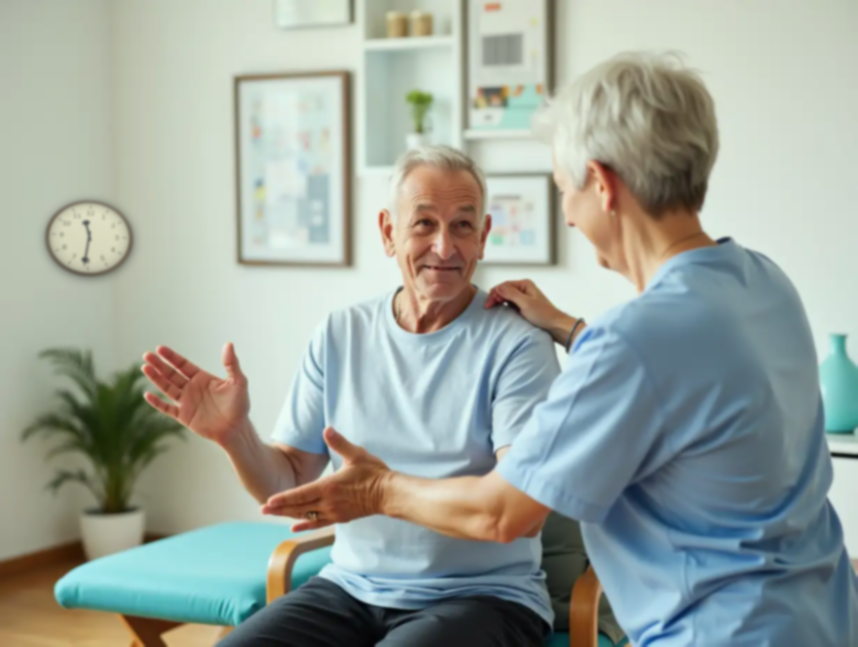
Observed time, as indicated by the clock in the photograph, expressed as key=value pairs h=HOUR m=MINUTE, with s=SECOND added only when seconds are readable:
h=11 m=31
